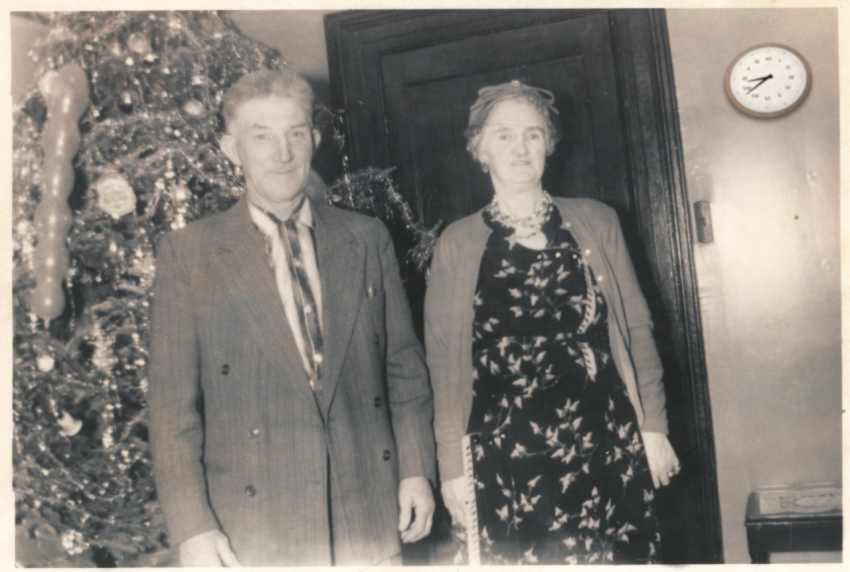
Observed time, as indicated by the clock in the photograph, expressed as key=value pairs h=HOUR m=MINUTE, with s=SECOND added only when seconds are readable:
h=8 m=38
